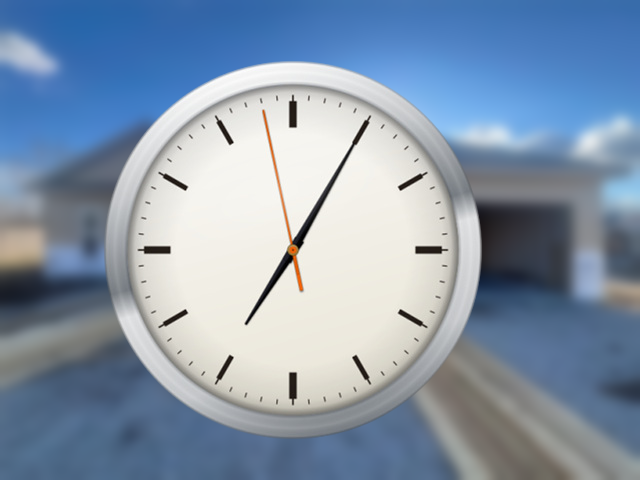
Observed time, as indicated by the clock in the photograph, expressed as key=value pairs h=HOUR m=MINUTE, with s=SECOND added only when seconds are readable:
h=7 m=4 s=58
